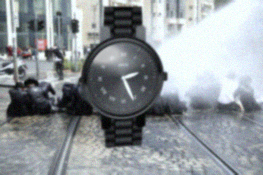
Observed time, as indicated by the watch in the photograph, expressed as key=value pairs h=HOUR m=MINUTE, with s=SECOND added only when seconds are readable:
h=2 m=26
